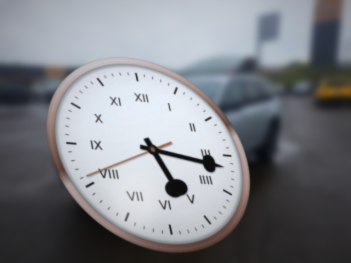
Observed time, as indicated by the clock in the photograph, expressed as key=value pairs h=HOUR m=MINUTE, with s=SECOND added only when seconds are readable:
h=5 m=16 s=41
